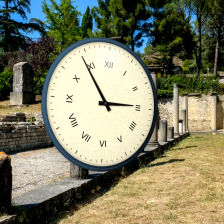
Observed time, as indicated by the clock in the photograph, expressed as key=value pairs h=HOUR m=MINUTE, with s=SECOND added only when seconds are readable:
h=2 m=54
